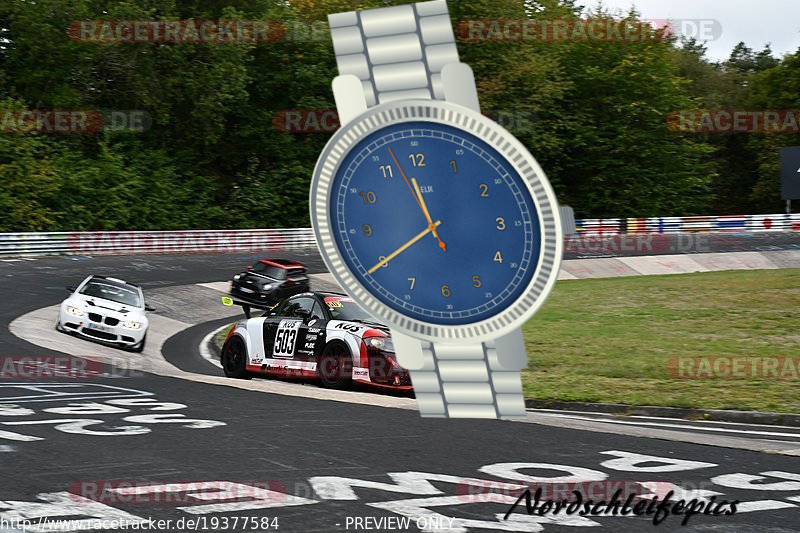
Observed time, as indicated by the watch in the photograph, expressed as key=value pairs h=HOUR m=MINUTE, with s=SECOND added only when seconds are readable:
h=11 m=39 s=57
